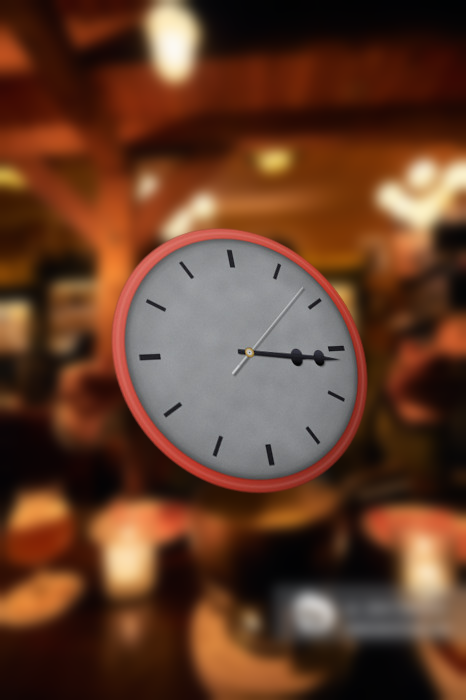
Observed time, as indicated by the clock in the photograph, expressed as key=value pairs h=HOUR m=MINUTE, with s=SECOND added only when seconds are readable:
h=3 m=16 s=8
